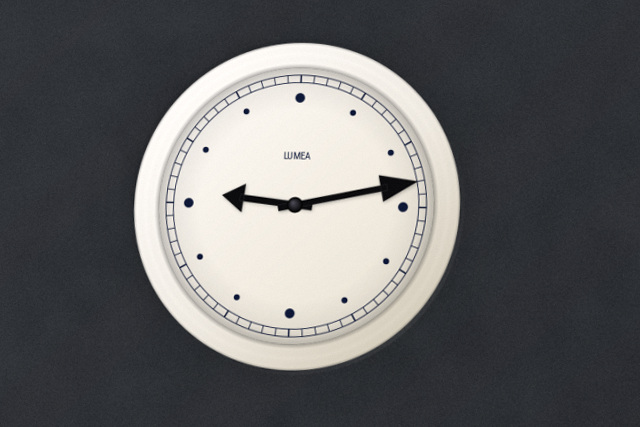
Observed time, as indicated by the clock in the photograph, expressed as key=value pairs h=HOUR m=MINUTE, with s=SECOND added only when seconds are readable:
h=9 m=13
